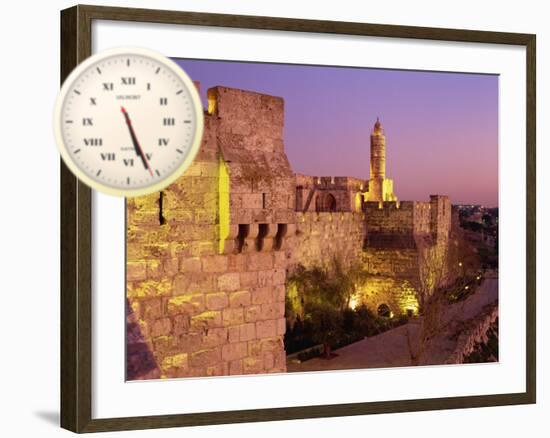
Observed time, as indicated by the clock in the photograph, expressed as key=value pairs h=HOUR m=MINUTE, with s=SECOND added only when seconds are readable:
h=5 m=26 s=26
